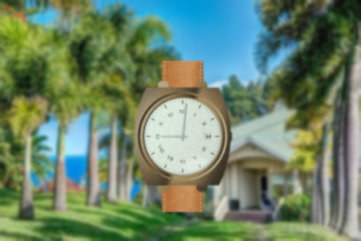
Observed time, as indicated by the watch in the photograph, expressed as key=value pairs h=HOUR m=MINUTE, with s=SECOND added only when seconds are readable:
h=9 m=1
